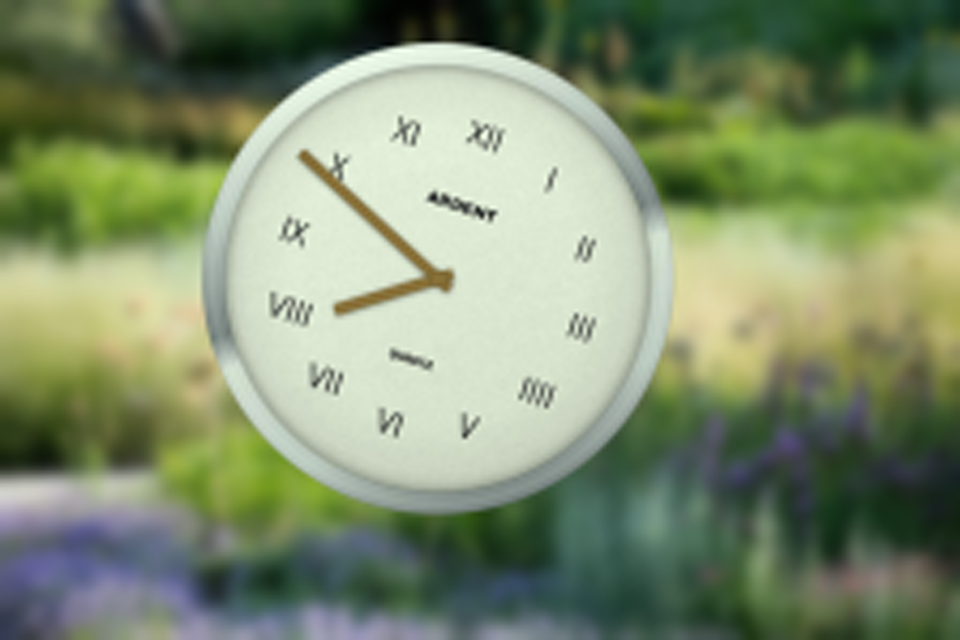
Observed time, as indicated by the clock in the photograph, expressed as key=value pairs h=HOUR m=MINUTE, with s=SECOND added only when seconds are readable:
h=7 m=49
